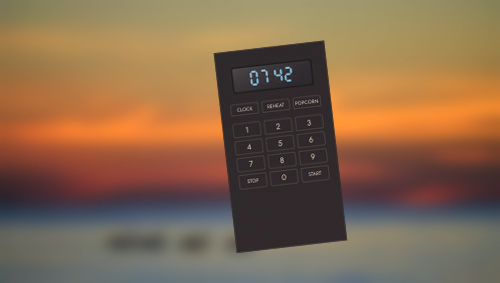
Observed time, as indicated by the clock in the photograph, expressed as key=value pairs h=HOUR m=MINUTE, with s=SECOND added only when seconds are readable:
h=7 m=42
